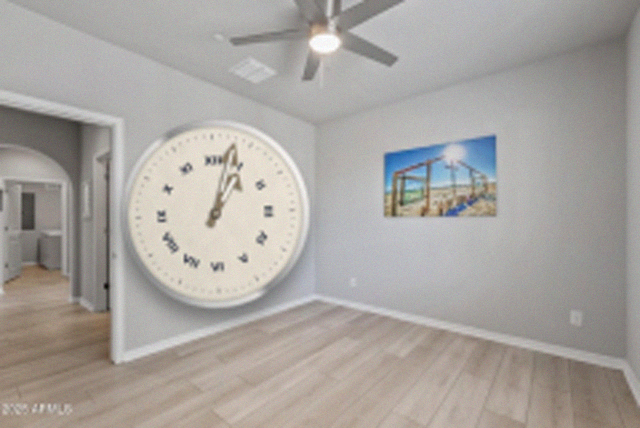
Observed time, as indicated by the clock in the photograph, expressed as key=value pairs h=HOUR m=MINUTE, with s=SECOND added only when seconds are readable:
h=1 m=3
